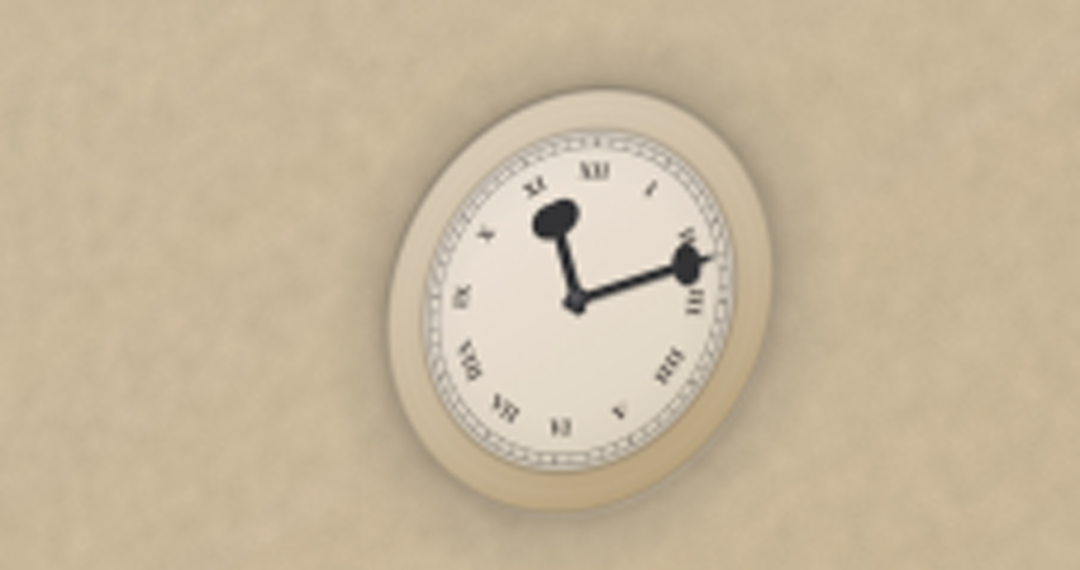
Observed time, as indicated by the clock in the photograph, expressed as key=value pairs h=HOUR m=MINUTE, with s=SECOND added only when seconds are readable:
h=11 m=12
